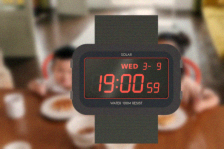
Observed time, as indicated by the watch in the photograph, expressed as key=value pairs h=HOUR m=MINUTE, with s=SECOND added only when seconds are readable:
h=19 m=0 s=59
